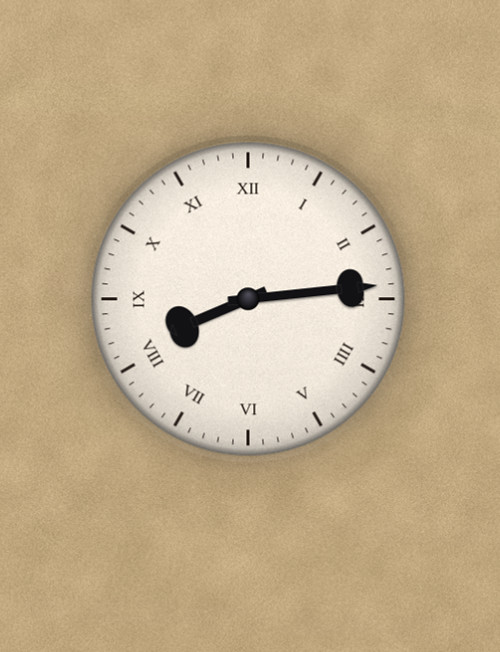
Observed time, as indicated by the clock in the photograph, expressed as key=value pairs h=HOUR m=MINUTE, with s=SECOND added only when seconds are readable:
h=8 m=14
